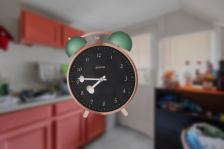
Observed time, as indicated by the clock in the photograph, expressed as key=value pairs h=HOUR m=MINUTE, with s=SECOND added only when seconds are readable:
h=7 m=46
